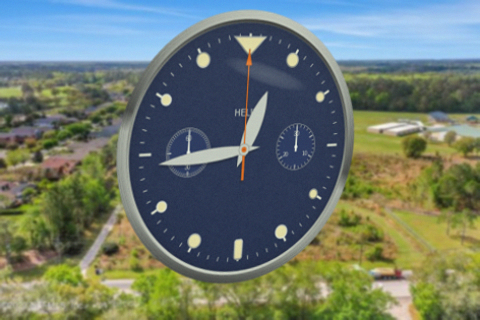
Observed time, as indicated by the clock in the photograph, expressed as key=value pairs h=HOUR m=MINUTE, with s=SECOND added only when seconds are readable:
h=12 m=44
